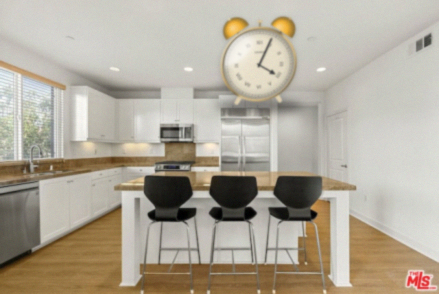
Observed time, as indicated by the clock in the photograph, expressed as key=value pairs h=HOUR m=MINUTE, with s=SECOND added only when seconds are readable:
h=4 m=4
